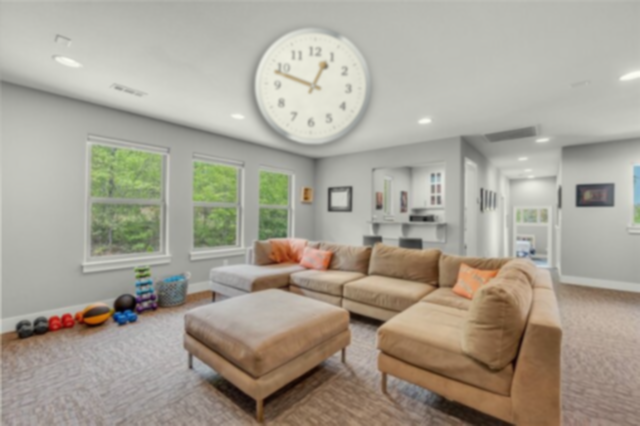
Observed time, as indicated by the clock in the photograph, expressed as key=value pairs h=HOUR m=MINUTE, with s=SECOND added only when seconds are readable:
h=12 m=48
